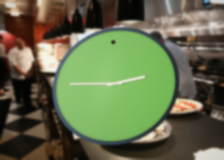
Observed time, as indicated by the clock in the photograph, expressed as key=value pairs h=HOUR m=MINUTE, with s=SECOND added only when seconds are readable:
h=2 m=46
